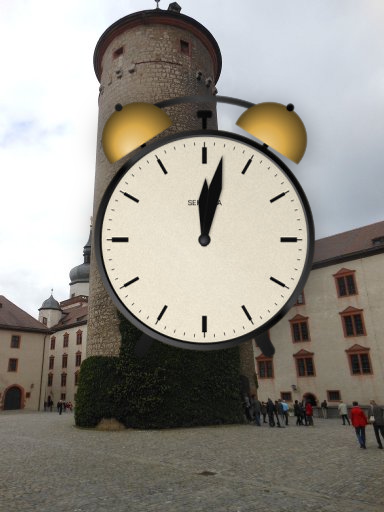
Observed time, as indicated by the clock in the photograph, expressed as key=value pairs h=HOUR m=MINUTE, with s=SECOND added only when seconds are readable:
h=12 m=2
